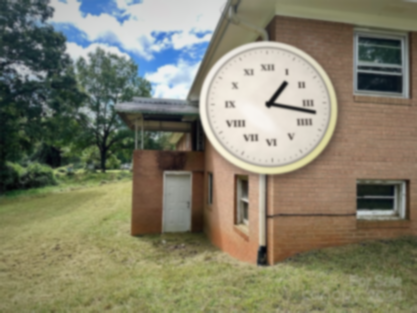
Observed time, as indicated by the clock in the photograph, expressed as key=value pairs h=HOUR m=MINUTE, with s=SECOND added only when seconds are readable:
h=1 m=17
